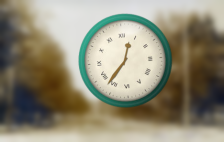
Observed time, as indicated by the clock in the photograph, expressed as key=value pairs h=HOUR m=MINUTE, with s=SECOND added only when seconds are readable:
h=12 m=37
